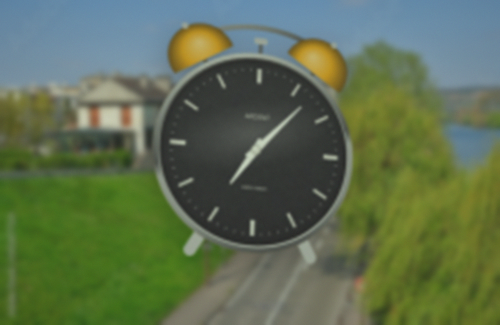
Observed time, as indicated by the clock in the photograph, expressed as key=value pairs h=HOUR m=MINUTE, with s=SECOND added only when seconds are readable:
h=7 m=7
